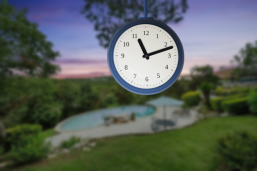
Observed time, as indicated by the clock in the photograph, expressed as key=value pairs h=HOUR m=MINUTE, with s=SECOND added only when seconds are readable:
h=11 m=12
